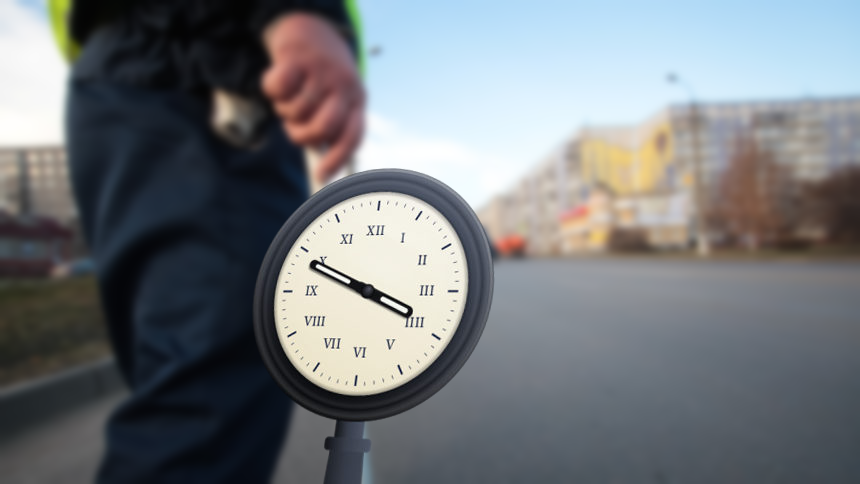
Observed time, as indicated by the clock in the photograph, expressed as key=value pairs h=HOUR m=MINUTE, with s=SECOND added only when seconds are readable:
h=3 m=49
